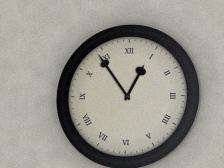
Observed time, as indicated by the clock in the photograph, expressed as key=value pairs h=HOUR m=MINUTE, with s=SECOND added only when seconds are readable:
h=12 m=54
